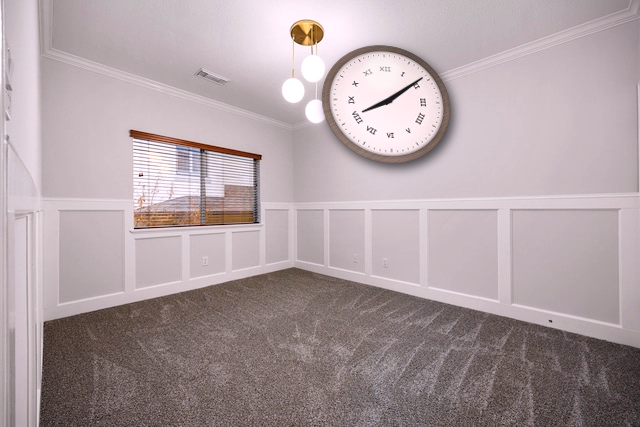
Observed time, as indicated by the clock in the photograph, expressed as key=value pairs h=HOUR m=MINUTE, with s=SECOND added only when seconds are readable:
h=8 m=9
